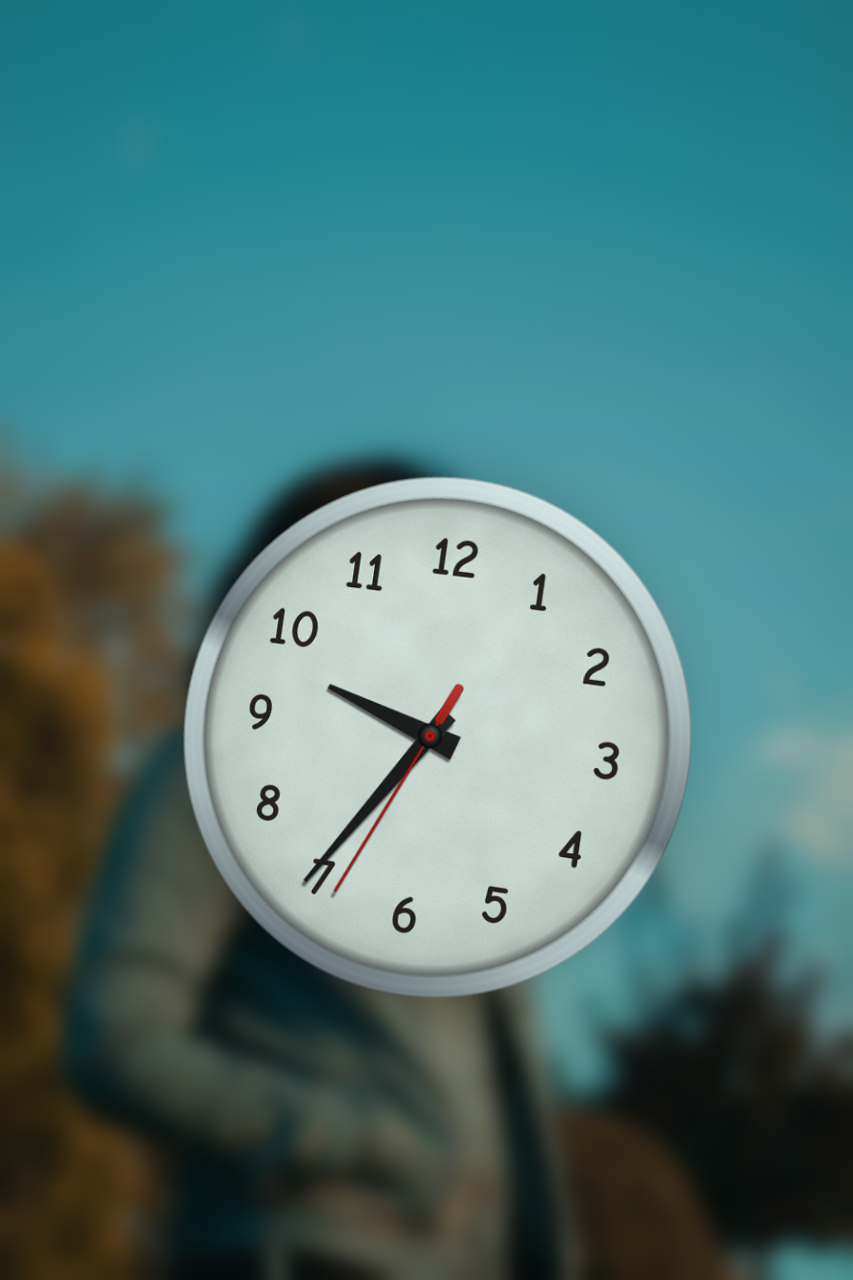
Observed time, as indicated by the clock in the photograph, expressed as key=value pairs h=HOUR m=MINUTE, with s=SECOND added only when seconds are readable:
h=9 m=35 s=34
